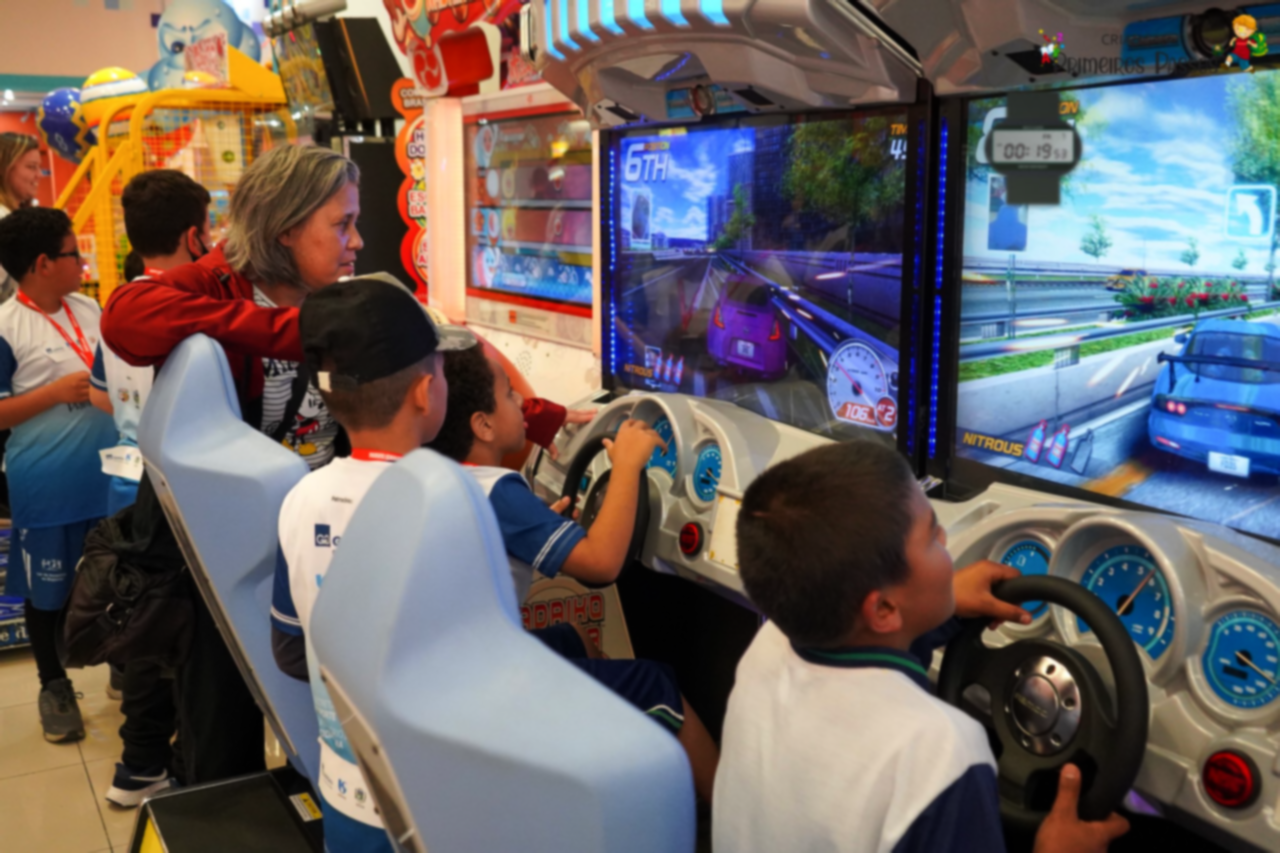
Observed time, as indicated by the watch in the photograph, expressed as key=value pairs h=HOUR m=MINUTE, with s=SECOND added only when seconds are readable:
h=0 m=19
